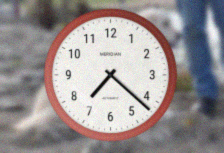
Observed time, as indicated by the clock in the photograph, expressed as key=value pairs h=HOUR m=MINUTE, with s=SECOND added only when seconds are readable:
h=7 m=22
